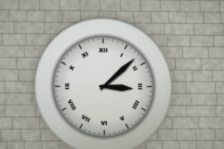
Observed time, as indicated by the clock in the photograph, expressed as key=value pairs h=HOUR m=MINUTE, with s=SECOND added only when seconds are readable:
h=3 m=8
